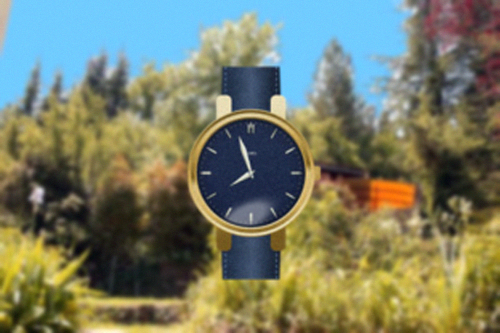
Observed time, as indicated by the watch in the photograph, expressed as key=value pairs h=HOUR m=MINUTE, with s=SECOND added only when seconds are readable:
h=7 m=57
